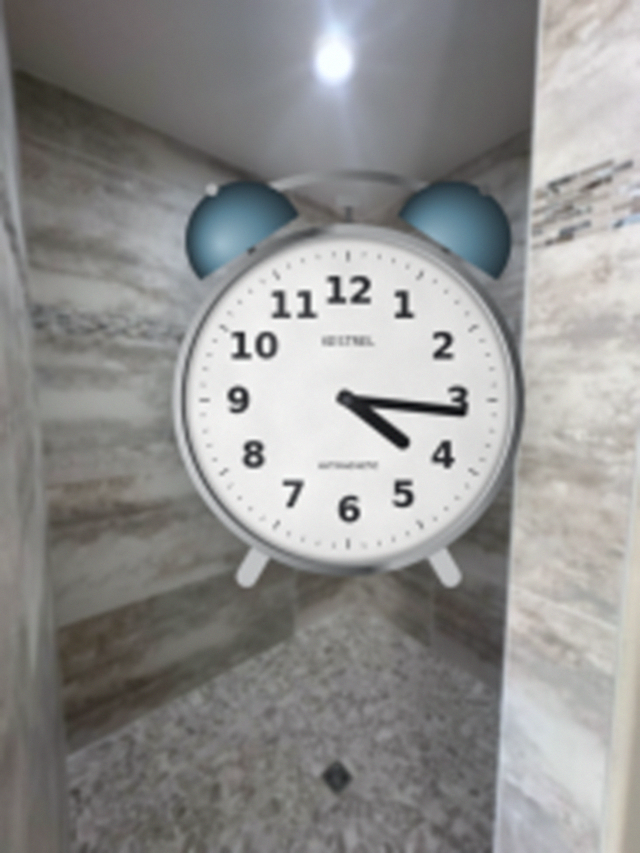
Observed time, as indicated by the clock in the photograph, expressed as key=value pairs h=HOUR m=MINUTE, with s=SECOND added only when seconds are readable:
h=4 m=16
